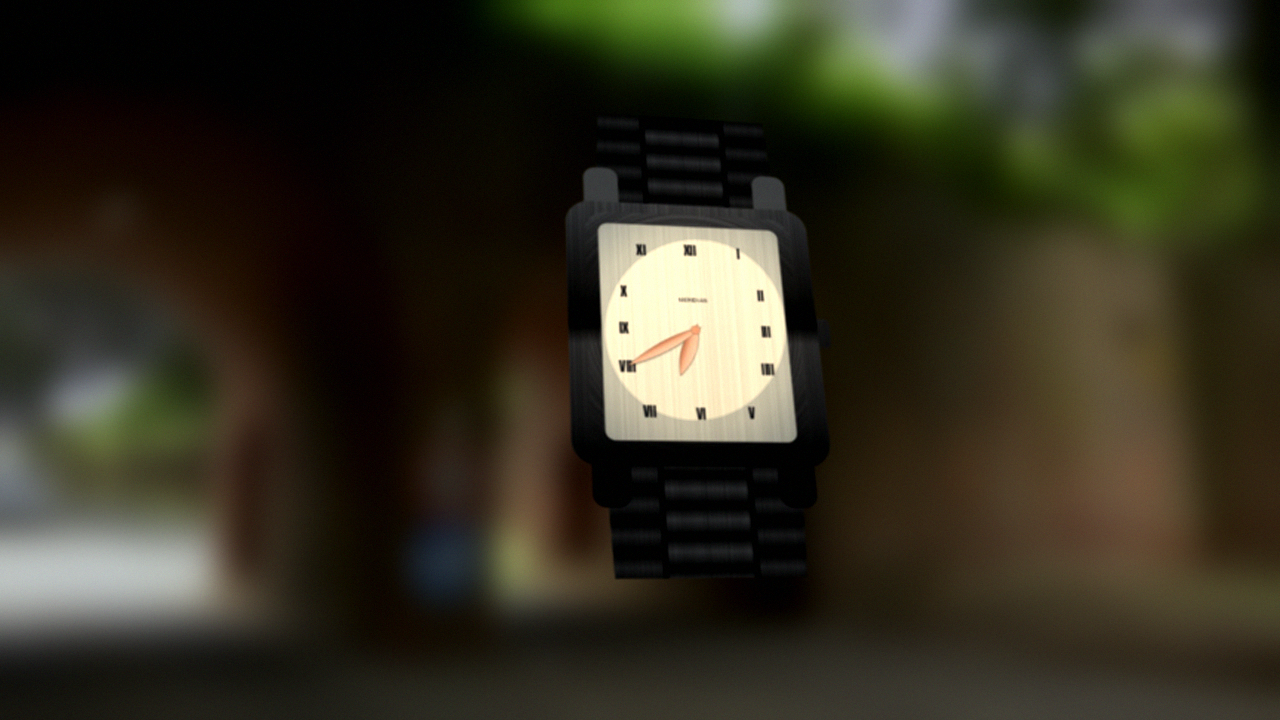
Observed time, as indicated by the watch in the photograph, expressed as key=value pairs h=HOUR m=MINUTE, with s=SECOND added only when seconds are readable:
h=6 m=40
